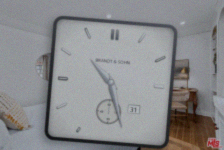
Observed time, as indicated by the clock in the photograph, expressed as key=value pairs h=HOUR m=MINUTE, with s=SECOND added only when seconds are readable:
h=10 m=27
